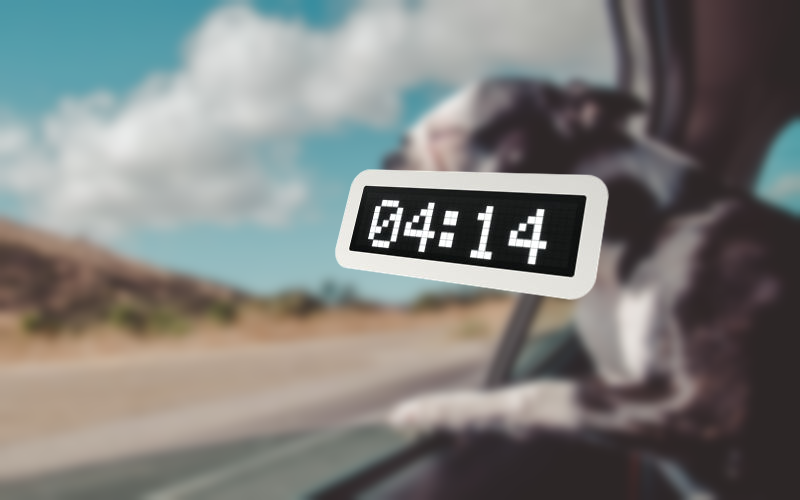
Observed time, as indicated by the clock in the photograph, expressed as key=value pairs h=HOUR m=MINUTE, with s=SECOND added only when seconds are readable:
h=4 m=14
